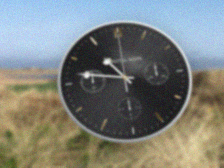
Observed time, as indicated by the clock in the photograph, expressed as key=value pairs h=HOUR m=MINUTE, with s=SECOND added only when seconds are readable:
h=10 m=47
